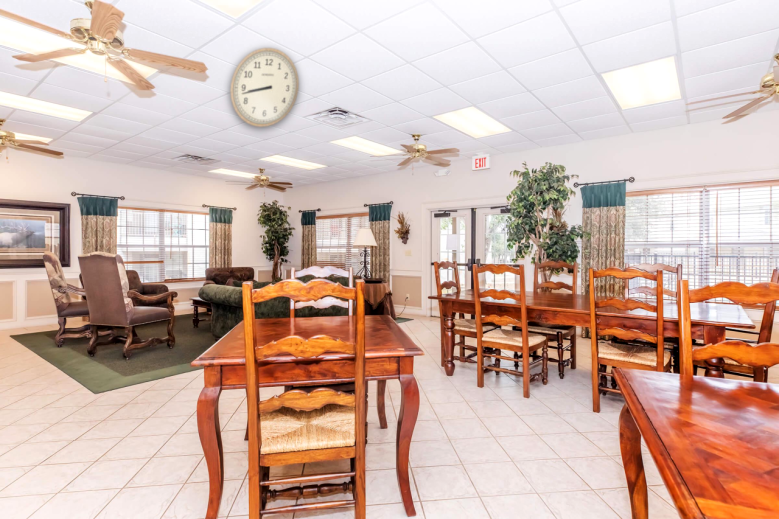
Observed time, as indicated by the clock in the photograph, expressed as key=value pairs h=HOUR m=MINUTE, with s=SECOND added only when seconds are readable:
h=8 m=43
